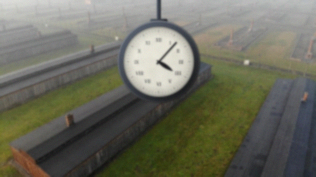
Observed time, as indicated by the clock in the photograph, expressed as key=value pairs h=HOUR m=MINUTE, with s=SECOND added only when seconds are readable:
h=4 m=7
